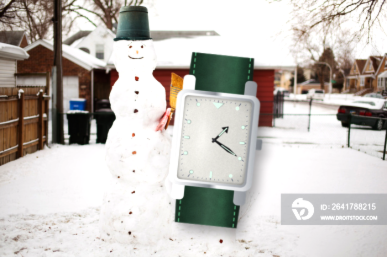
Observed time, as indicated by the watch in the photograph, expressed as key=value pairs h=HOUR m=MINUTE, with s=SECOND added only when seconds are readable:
h=1 m=20
